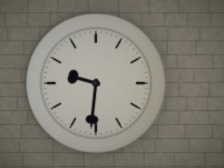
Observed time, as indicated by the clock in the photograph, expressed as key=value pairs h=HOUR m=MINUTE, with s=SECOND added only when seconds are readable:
h=9 m=31
